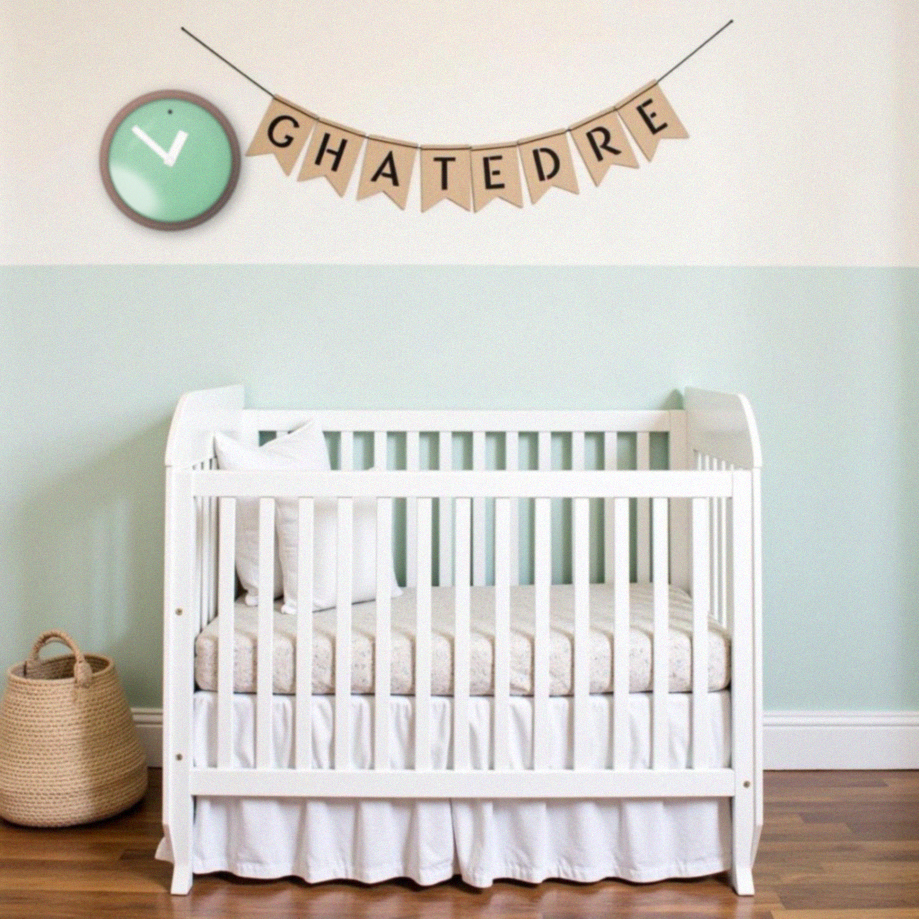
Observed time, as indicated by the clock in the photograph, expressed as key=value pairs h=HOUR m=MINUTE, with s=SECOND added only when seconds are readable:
h=12 m=52
